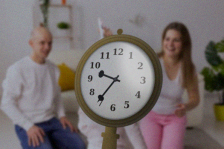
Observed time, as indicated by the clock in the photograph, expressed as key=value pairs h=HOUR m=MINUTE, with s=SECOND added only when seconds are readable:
h=9 m=36
